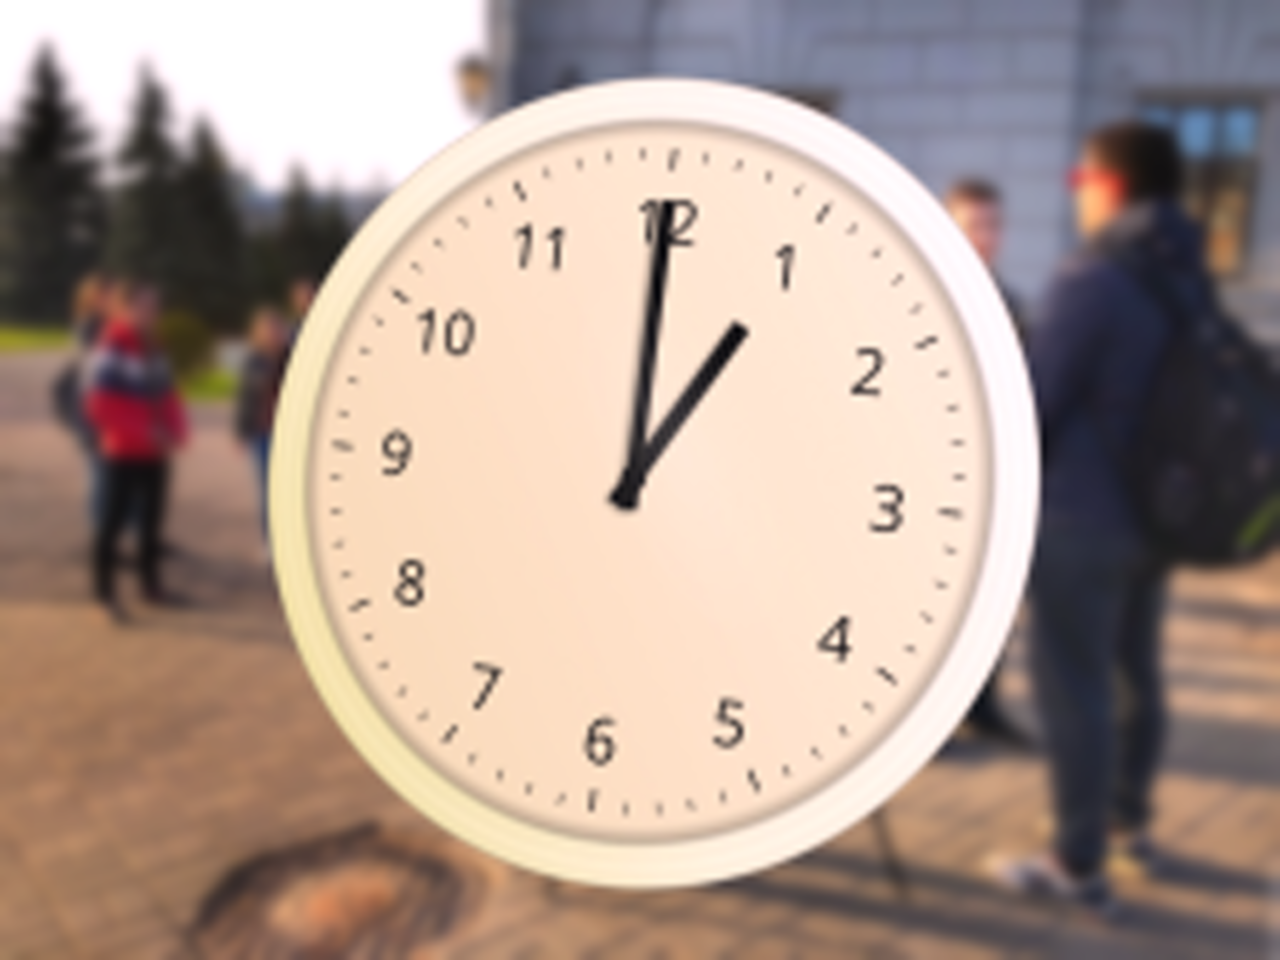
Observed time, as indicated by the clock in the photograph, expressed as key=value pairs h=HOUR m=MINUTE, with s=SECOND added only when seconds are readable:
h=1 m=0
